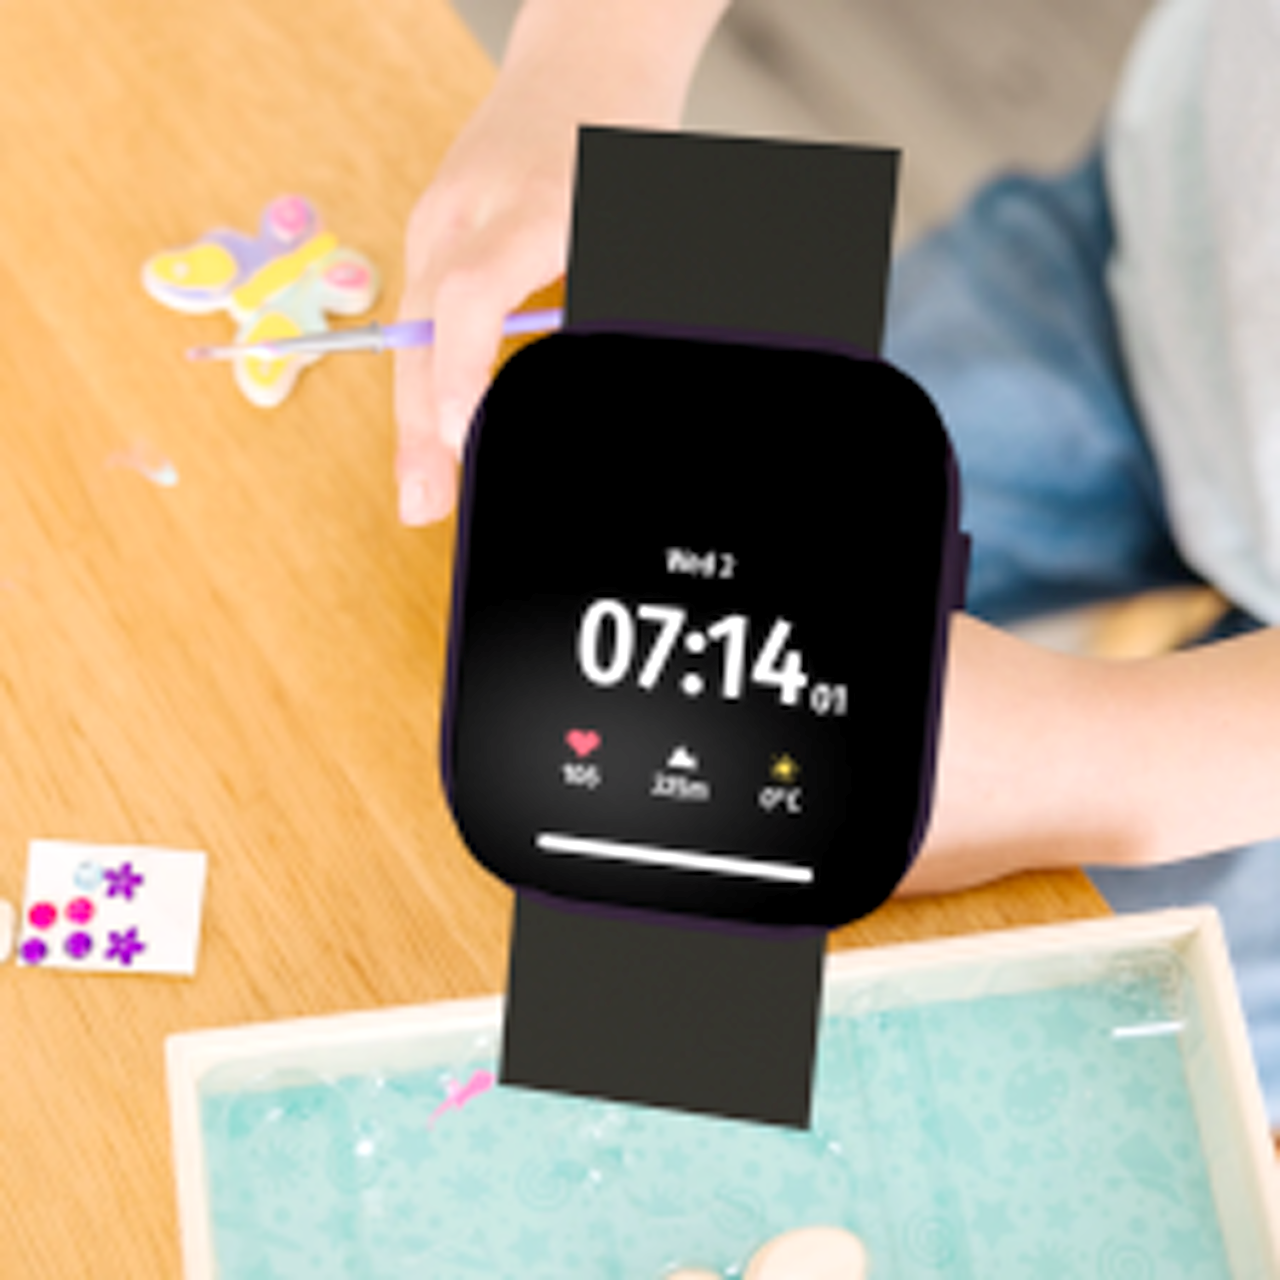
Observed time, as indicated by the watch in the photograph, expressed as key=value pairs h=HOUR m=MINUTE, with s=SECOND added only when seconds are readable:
h=7 m=14
